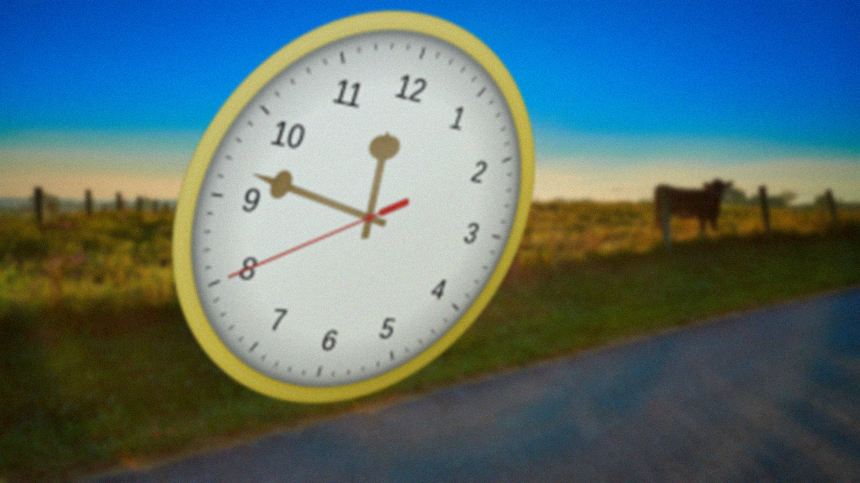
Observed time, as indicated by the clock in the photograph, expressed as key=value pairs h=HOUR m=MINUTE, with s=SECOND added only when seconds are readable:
h=11 m=46 s=40
